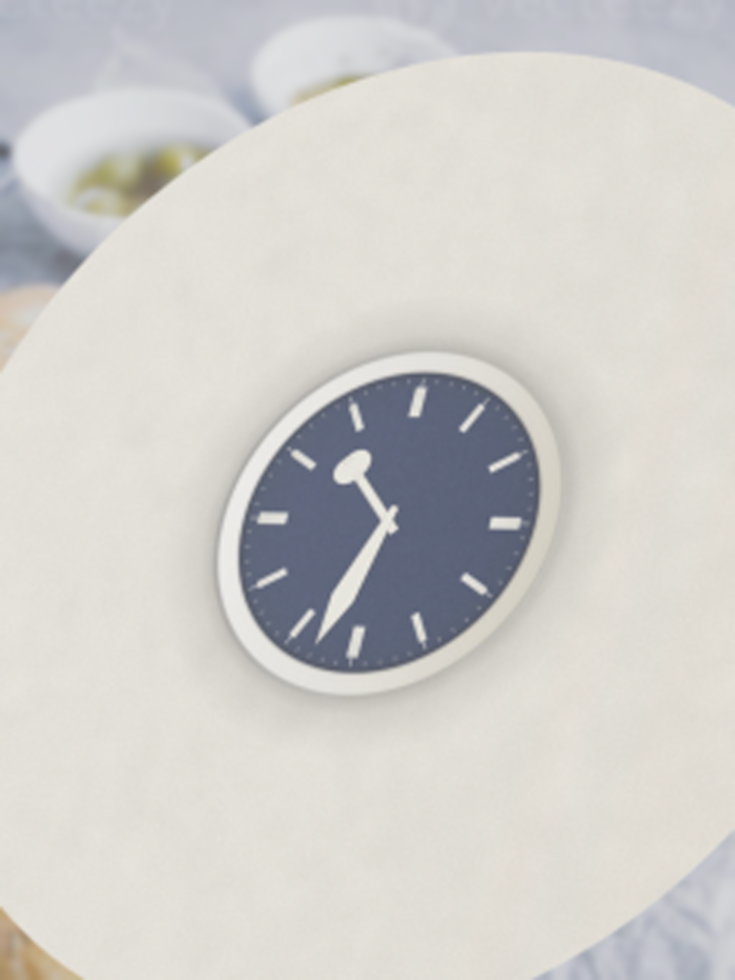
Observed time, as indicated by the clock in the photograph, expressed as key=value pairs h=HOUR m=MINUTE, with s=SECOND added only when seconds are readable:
h=10 m=33
